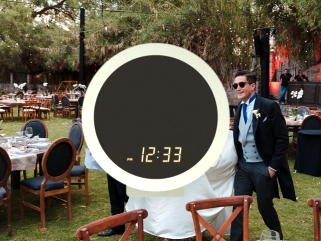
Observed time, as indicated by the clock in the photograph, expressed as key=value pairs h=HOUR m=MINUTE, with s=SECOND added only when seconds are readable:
h=12 m=33
